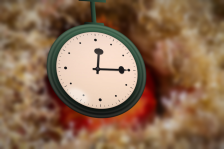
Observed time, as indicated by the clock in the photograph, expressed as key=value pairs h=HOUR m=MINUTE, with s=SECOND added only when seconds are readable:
h=12 m=15
